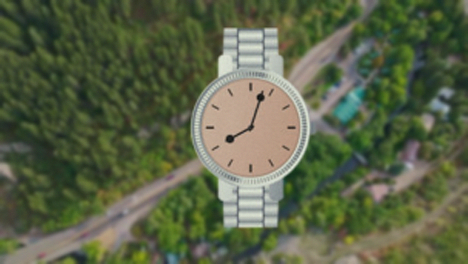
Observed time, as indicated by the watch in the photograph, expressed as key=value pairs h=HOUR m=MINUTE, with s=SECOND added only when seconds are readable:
h=8 m=3
